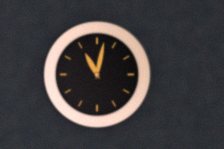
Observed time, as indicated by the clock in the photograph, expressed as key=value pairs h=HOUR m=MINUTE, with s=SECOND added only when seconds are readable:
h=11 m=2
